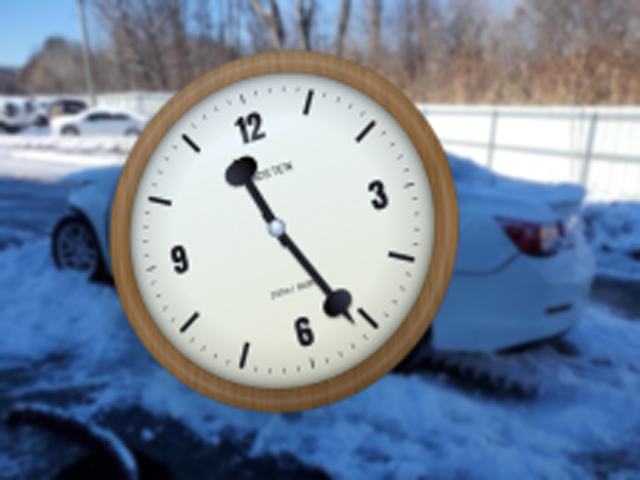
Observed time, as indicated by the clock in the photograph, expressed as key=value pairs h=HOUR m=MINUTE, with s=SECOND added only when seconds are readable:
h=11 m=26
